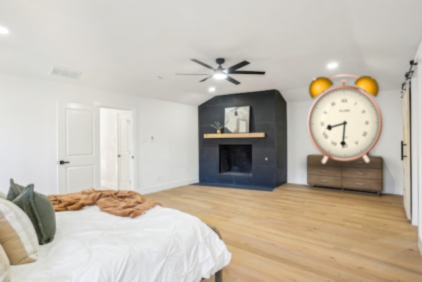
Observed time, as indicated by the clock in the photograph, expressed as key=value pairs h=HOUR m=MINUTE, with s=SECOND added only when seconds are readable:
h=8 m=31
